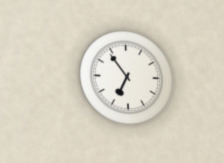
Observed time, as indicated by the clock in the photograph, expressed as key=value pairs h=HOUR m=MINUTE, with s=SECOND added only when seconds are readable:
h=6 m=54
